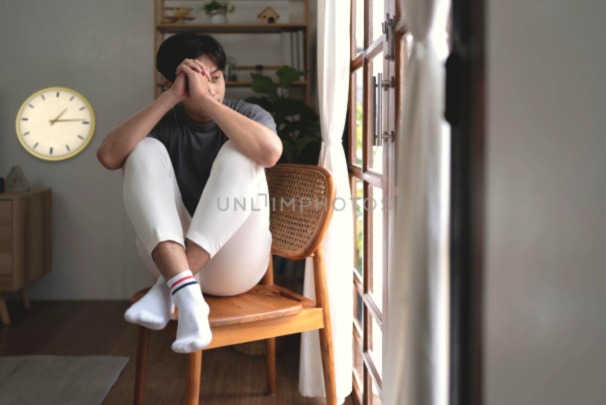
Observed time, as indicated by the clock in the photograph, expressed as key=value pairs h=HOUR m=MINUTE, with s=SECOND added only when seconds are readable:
h=1 m=14
